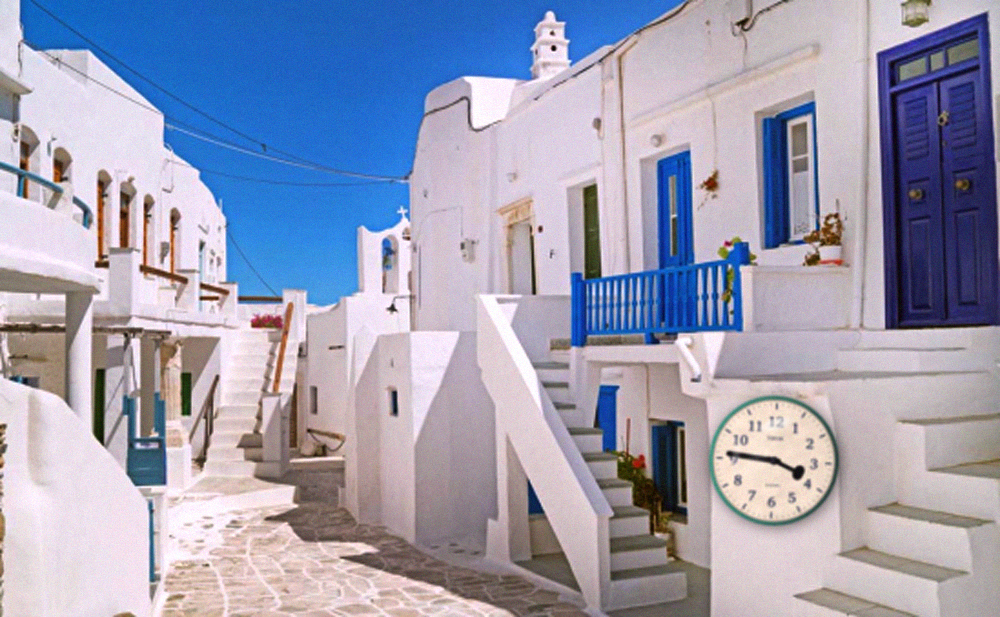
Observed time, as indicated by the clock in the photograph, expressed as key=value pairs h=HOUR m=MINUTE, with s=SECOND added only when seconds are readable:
h=3 m=46
